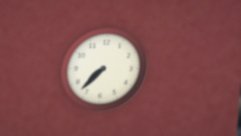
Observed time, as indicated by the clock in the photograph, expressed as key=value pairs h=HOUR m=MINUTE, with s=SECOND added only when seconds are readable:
h=7 m=37
